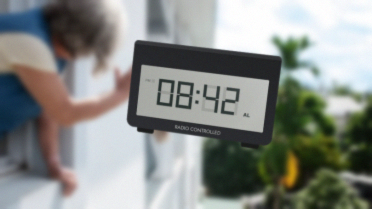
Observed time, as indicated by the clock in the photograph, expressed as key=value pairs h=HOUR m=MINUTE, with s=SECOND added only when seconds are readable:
h=8 m=42
